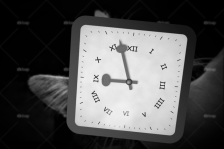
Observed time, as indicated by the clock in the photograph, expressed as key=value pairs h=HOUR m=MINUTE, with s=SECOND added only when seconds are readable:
h=8 m=57
